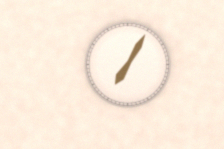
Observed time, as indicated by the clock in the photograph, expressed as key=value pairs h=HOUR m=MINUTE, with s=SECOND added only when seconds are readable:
h=7 m=5
